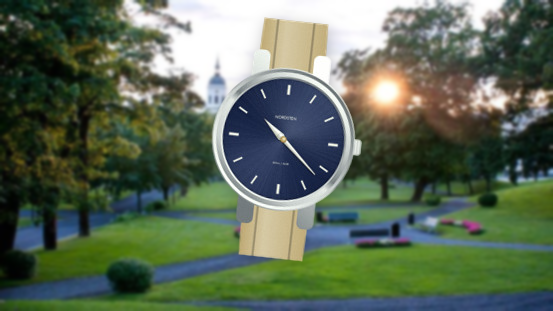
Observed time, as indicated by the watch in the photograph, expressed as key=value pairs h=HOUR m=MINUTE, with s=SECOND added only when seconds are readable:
h=10 m=22
